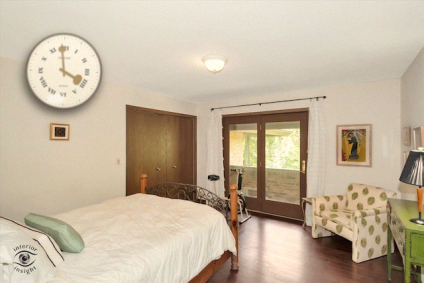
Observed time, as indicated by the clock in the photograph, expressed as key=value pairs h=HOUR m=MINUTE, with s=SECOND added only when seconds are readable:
h=3 m=59
